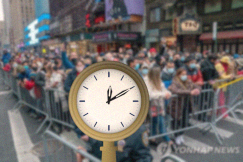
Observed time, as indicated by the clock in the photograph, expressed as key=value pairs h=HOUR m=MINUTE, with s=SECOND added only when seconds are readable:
h=12 m=10
